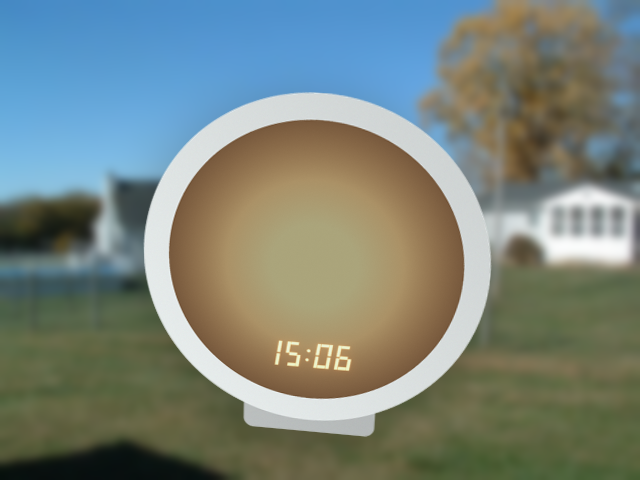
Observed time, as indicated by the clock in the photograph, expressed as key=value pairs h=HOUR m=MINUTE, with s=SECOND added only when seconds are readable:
h=15 m=6
